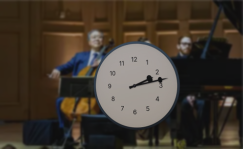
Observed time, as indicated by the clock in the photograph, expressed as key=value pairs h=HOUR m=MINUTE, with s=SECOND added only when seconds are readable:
h=2 m=13
